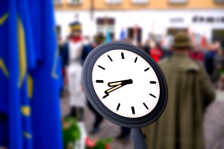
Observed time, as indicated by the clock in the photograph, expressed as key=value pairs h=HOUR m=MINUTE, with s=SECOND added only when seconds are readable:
h=8 m=41
